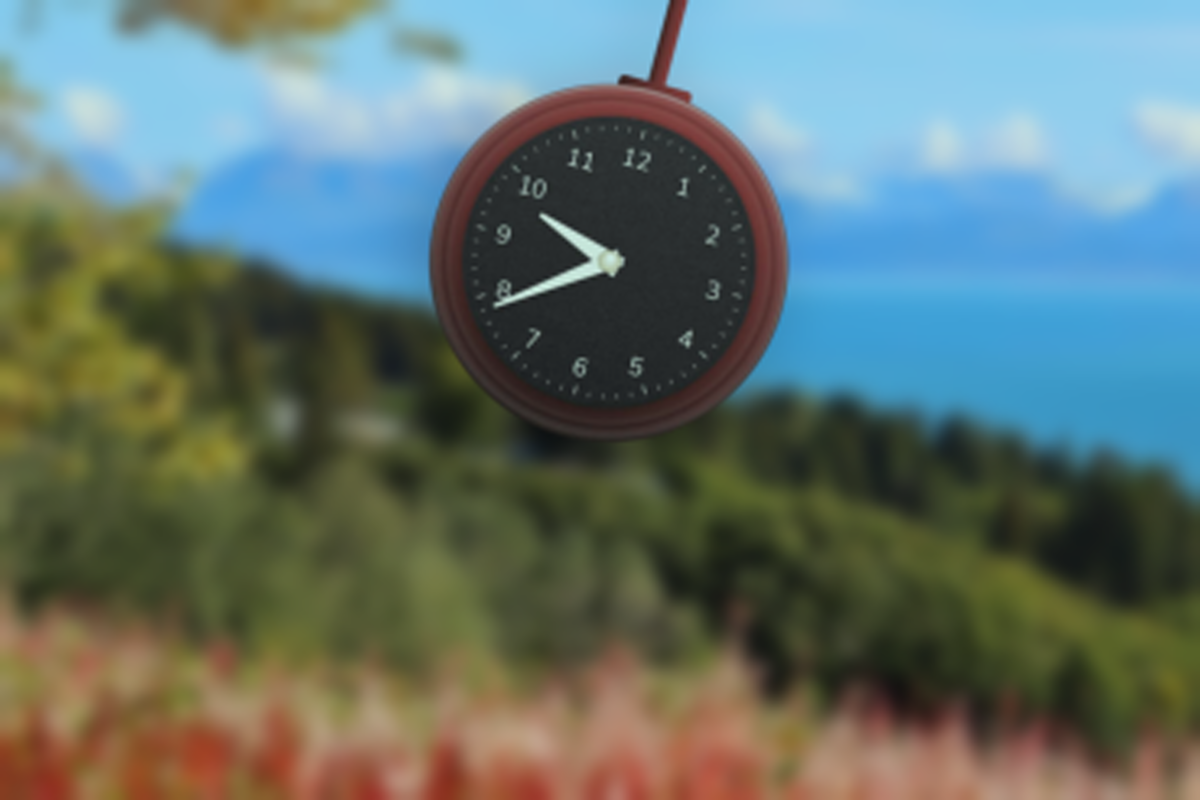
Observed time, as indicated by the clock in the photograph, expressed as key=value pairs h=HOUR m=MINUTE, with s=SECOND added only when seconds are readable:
h=9 m=39
